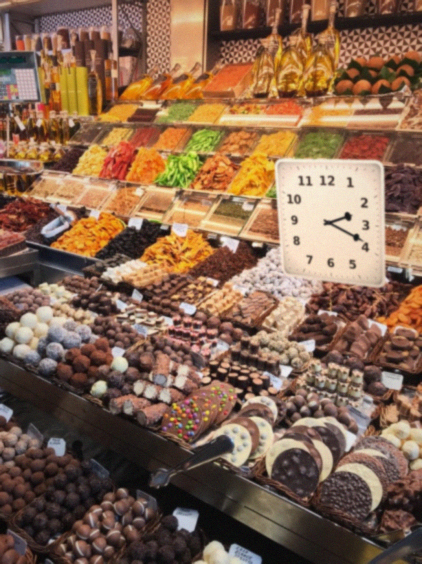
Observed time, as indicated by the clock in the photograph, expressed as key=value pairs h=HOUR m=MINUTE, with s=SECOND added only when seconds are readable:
h=2 m=19
